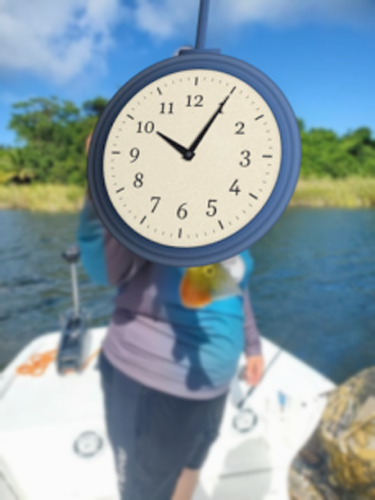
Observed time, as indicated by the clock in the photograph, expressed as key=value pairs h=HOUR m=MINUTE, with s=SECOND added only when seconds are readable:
h=10 m=5
